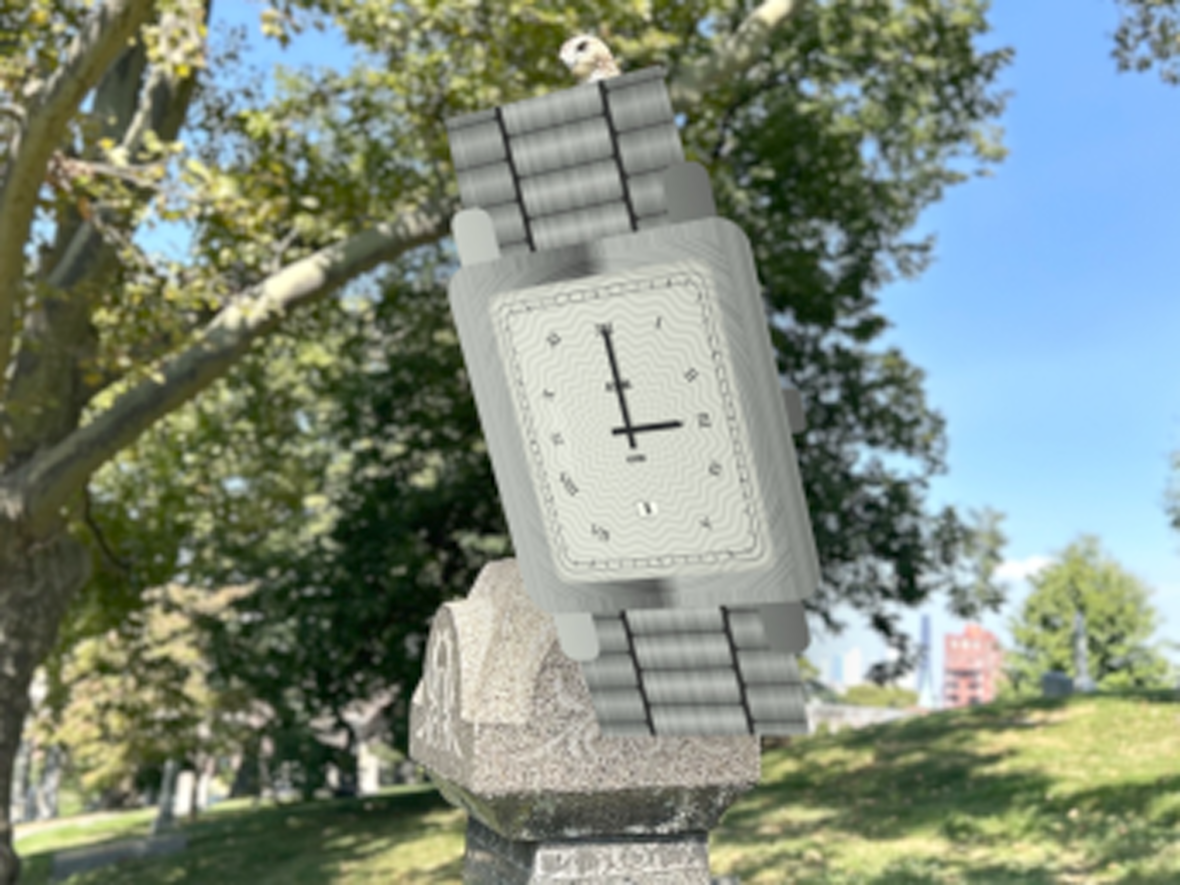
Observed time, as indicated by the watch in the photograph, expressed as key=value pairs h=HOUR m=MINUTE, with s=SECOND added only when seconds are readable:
h=3 m=0
